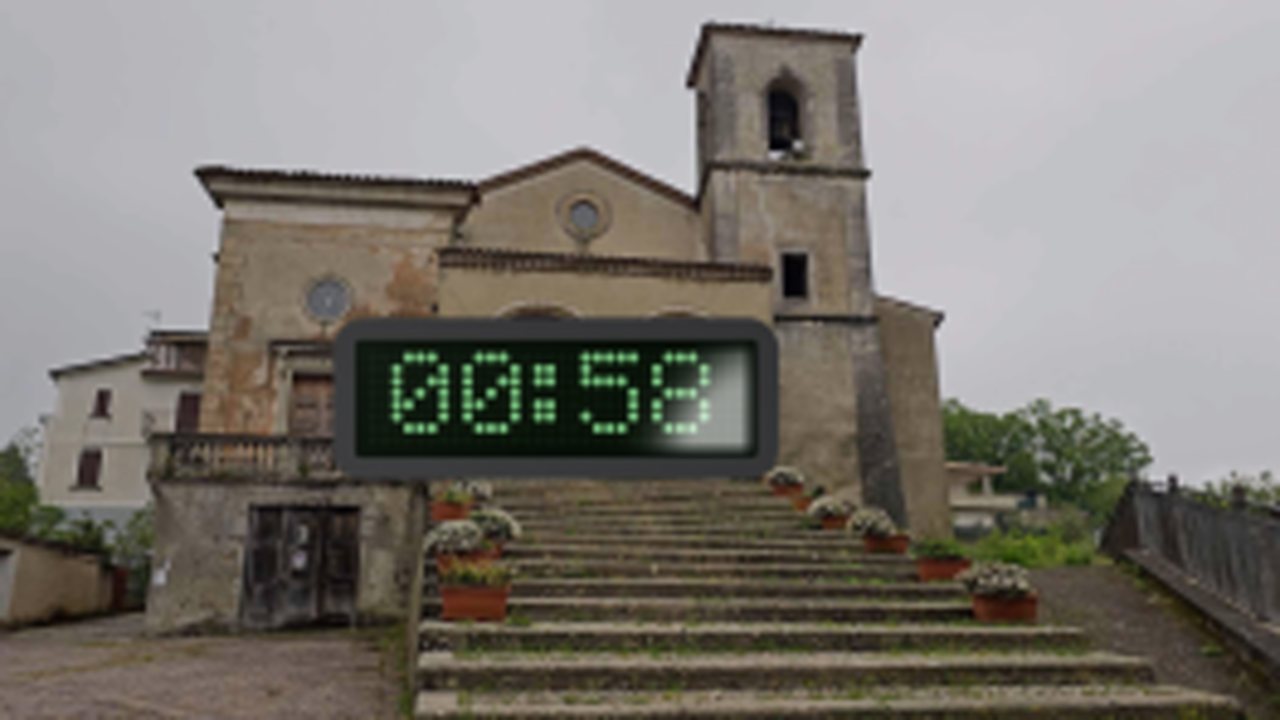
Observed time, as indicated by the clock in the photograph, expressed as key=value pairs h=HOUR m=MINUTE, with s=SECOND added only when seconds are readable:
h=0 m=58
